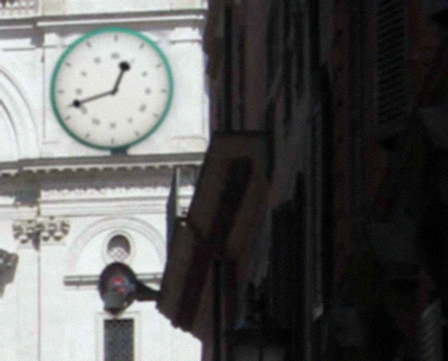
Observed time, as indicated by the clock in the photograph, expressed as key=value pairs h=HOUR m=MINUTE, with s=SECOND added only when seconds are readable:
h=12 m=42
